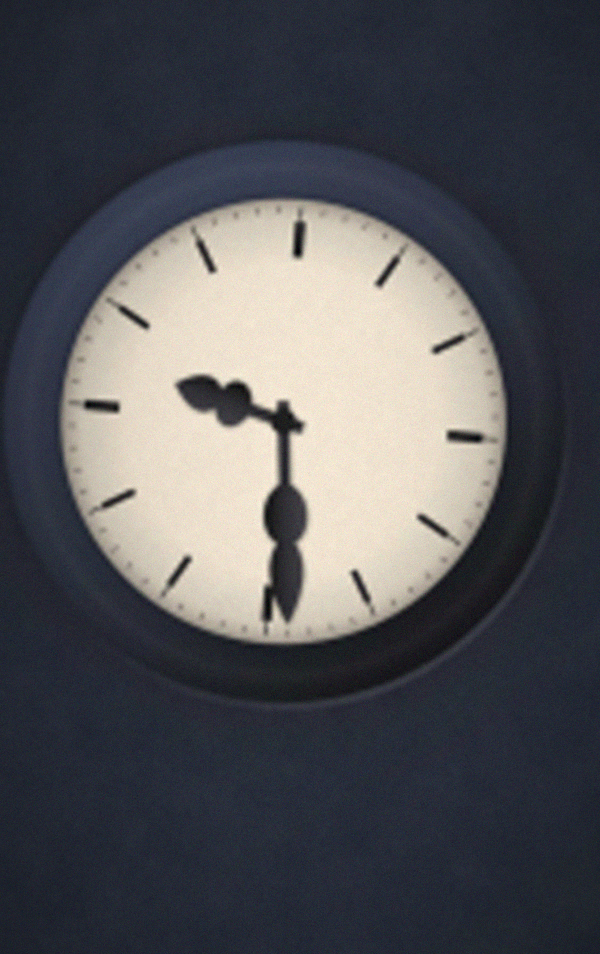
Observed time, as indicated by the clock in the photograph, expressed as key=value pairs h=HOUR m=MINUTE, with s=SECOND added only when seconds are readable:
h=9 m=29
